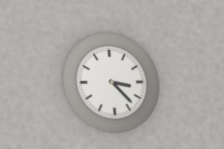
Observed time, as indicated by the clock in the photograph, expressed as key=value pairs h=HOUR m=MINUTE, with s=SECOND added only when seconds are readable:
h=3 m=23
